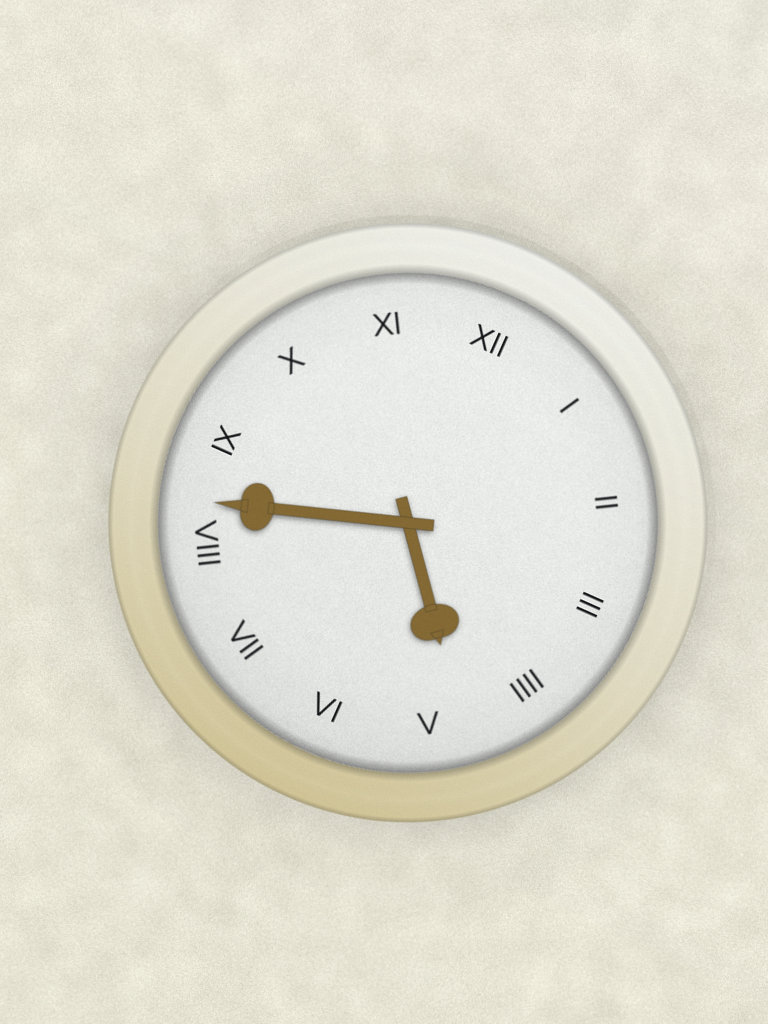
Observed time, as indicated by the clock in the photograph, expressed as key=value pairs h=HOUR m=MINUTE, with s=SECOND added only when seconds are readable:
h=4 m=42
